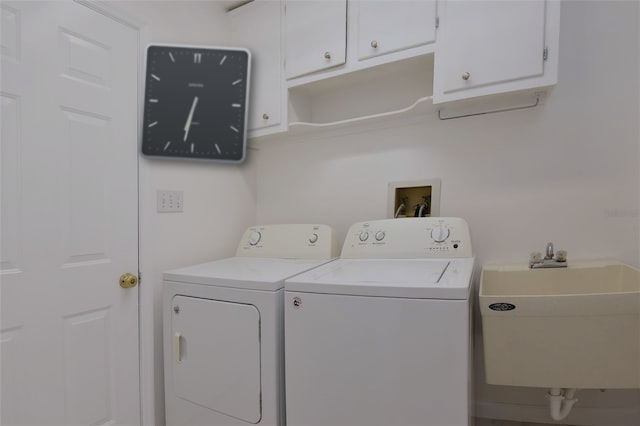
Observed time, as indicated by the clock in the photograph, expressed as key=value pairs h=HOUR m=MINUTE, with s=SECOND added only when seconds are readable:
h=6 m=32
